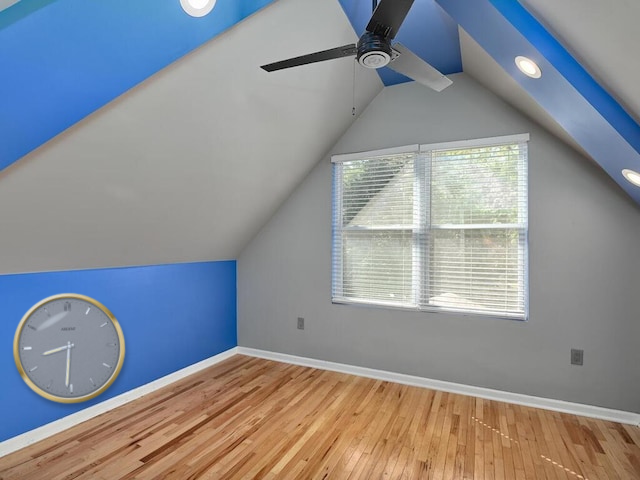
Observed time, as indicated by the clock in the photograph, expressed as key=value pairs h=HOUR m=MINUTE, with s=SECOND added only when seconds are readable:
h=8 m=31
